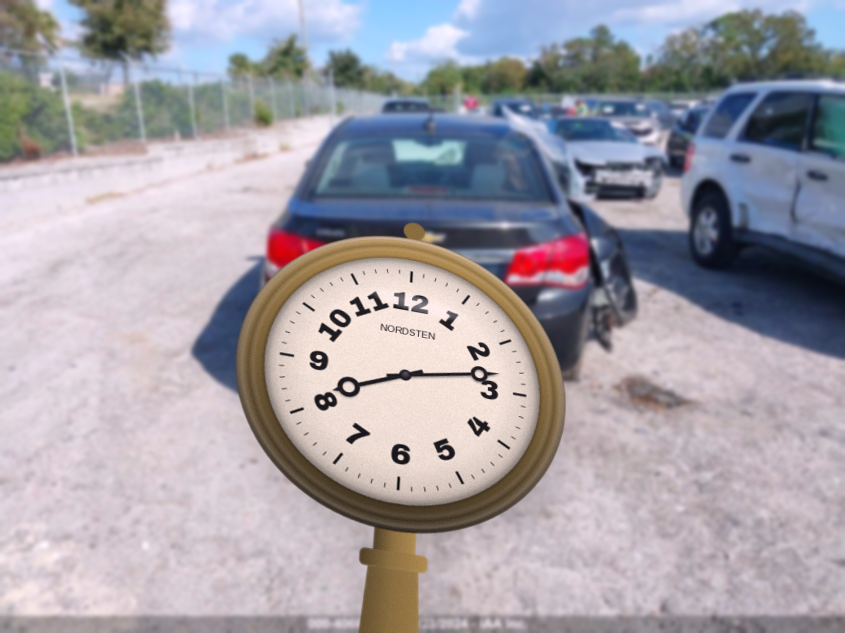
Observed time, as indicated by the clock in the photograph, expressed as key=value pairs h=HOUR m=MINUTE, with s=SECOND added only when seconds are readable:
h=8 m=13
